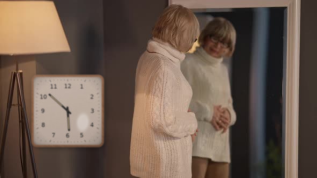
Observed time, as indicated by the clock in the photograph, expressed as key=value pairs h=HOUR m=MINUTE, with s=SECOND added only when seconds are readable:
h=5 m=52
